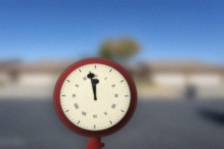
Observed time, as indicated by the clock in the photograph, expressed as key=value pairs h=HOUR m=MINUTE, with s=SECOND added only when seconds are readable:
h=11 m=58
